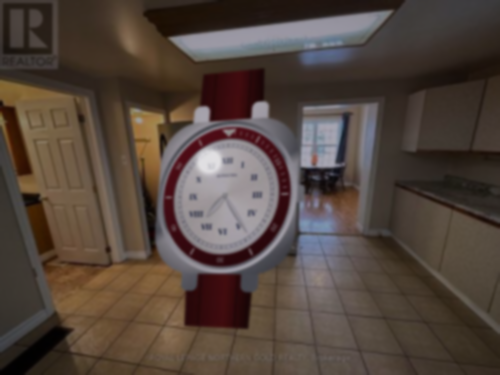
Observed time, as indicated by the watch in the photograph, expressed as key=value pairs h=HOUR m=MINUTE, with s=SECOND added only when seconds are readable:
h=7 m=24
